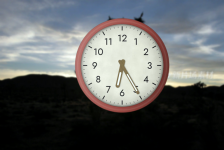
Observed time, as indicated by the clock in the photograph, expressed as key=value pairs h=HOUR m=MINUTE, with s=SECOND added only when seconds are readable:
h=6 m=25
